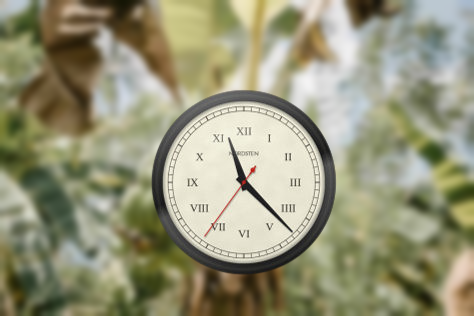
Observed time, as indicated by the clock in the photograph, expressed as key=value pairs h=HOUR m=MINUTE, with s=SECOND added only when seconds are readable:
h=11 m=22 s=36
